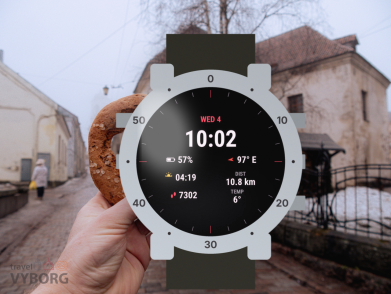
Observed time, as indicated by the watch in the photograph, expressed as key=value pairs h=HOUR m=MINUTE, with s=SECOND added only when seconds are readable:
h=10 m=2
